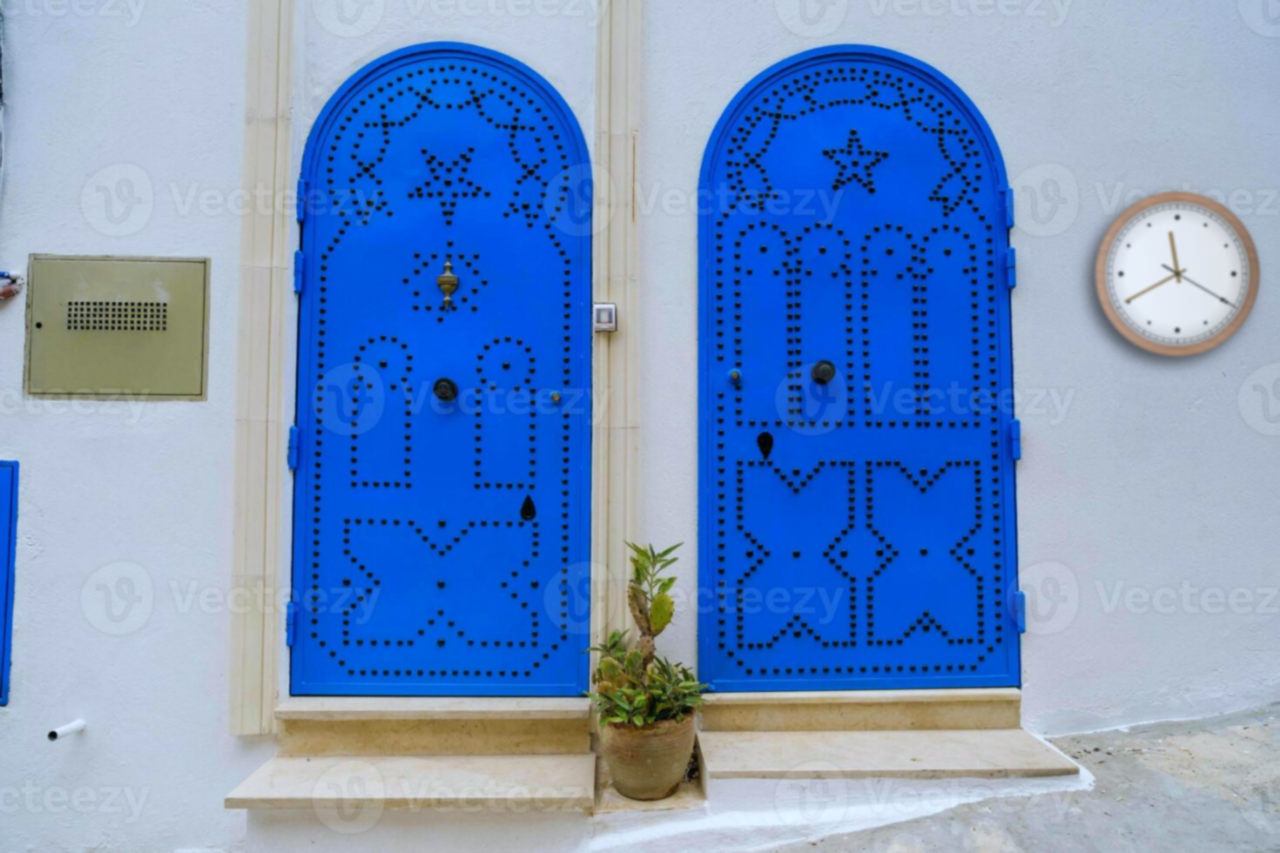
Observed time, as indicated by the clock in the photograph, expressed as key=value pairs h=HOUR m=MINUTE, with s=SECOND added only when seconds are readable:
h=11 m=40 s=20
